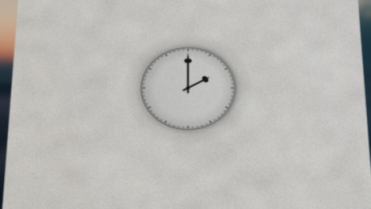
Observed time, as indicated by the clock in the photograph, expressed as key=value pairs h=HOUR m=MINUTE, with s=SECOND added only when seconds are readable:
h=2 m=0
